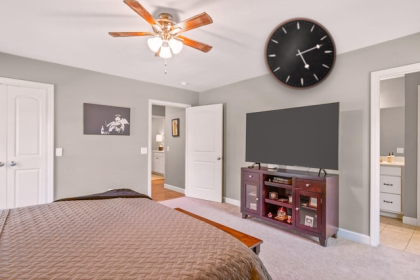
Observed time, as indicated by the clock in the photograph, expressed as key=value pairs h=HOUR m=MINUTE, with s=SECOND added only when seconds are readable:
h=5 m=12
